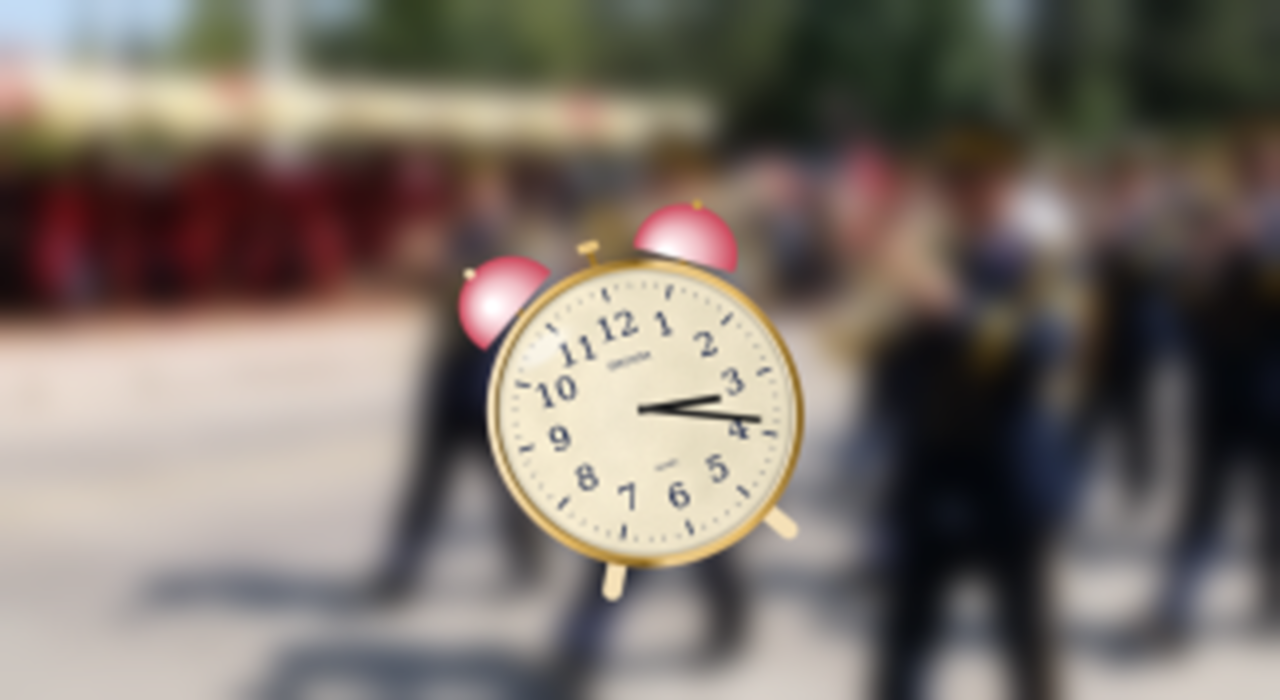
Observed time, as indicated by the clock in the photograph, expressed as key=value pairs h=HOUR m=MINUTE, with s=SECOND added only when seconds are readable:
h=3 m=19
